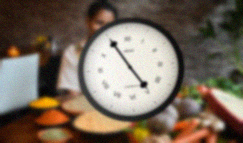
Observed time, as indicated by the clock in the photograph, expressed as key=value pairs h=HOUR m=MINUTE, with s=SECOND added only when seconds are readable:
h=4 m=55
